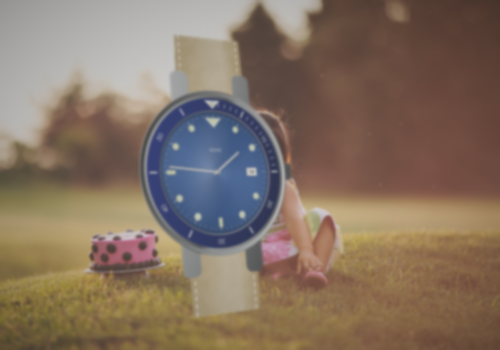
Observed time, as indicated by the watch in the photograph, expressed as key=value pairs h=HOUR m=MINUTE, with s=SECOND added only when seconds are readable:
h=1 m=46
